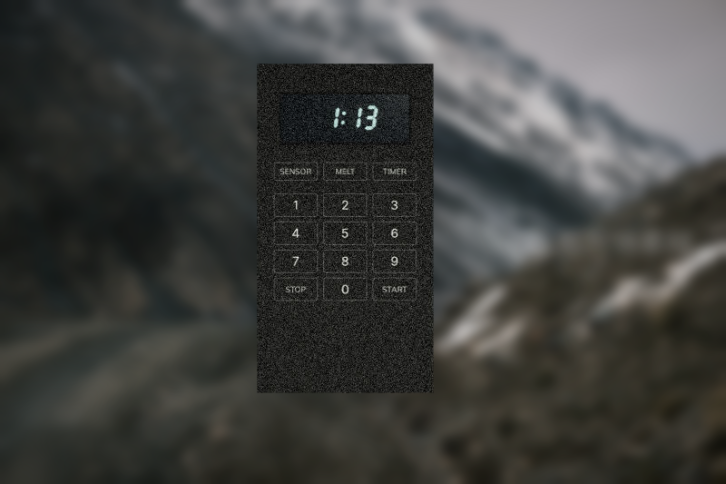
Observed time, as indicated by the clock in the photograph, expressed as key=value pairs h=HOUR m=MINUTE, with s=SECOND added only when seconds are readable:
h=1 m=13
